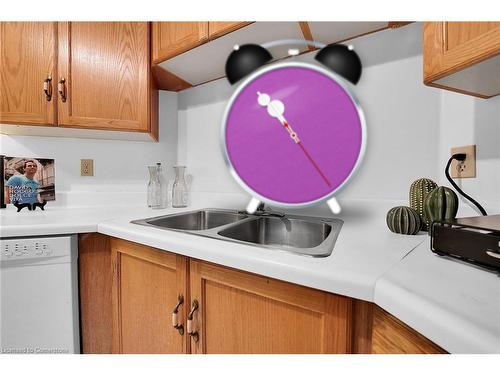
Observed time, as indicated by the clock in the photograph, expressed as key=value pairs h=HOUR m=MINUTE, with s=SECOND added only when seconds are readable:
h=10 m=53 s=24
